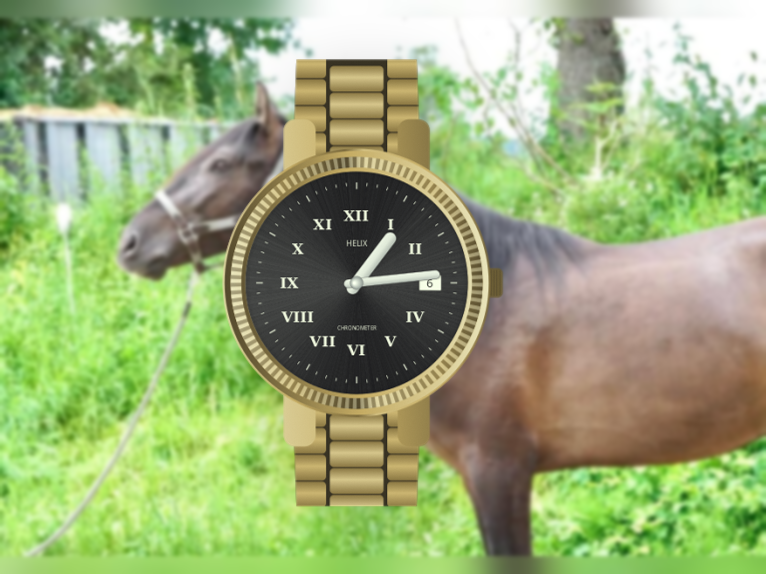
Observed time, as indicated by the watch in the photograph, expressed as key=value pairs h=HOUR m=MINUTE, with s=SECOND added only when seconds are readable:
h=1 m=14
